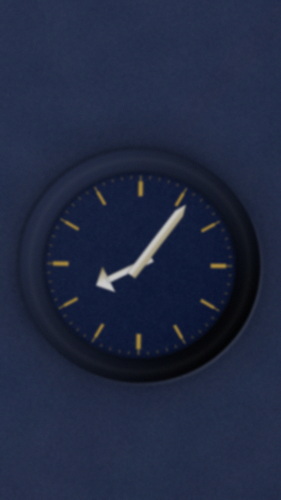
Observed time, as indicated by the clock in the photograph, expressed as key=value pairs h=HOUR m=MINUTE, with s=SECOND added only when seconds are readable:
h=8 m=6
